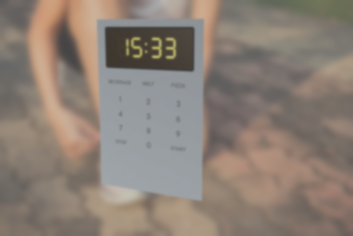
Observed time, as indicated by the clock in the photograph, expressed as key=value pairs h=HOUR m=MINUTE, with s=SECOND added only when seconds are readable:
h=15 m=33
